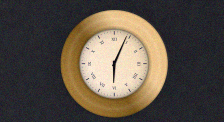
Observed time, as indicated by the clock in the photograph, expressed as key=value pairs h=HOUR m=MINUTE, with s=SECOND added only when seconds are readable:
h=6 m=4
